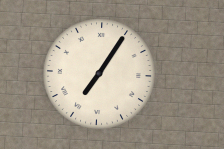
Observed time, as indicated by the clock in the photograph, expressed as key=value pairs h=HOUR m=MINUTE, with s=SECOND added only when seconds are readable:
h=7 m=5
